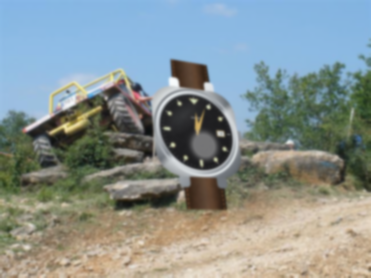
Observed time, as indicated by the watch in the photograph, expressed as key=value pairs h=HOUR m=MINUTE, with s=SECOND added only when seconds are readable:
h=12 m=4
